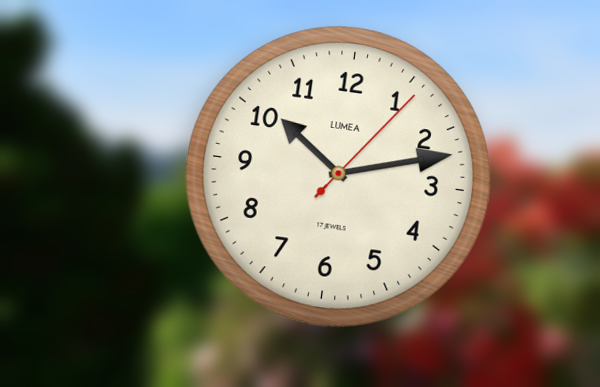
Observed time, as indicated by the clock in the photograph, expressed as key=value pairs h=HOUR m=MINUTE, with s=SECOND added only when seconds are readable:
h=10 m=12 s=6
